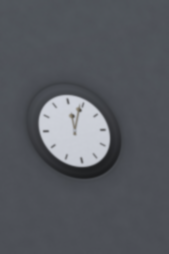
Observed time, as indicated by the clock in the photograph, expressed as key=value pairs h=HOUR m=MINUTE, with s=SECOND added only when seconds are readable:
h=12 m=4
